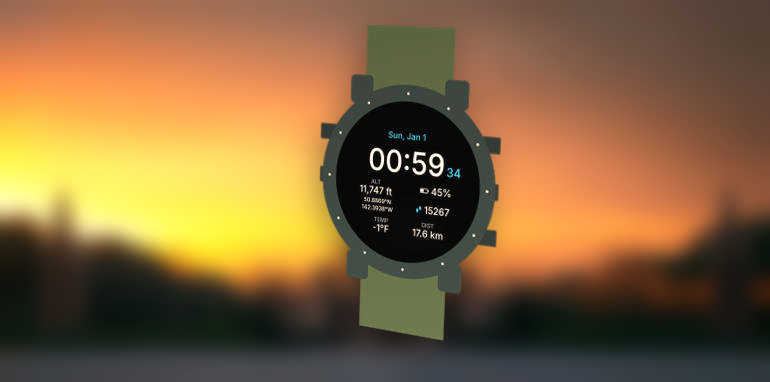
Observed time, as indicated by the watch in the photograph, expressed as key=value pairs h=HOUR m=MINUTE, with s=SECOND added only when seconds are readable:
h=0 m=59 s=34
